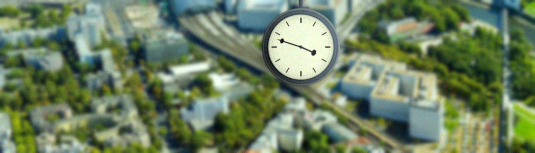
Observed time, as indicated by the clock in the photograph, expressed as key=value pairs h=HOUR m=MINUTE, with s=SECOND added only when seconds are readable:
h=3 m=48
